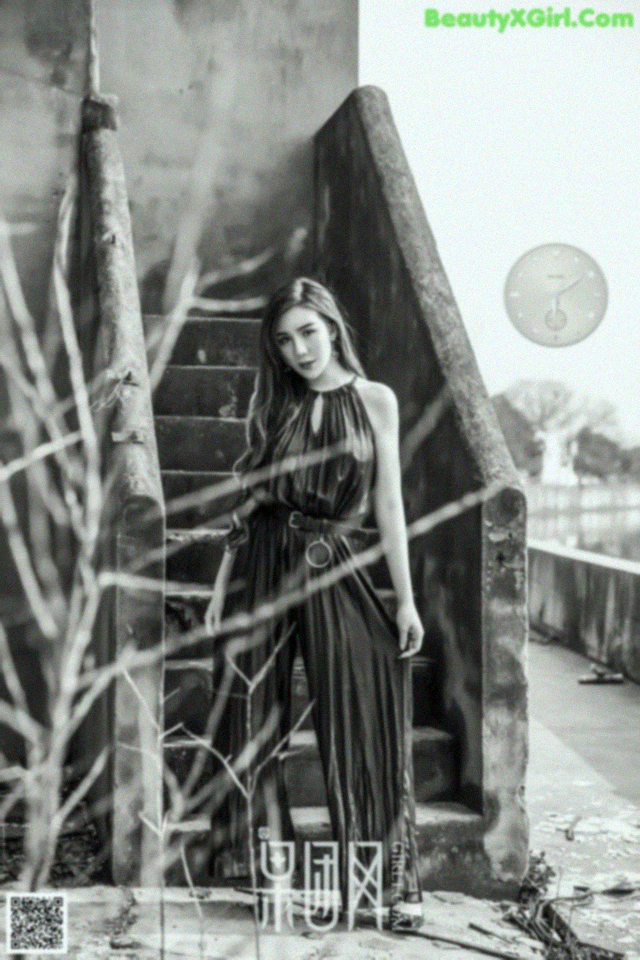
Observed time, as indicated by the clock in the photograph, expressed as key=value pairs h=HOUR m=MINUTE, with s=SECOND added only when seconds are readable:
h=6 m=9
